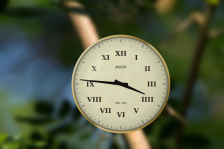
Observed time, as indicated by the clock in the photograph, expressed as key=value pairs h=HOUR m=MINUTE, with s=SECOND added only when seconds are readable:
h=3 m=46
